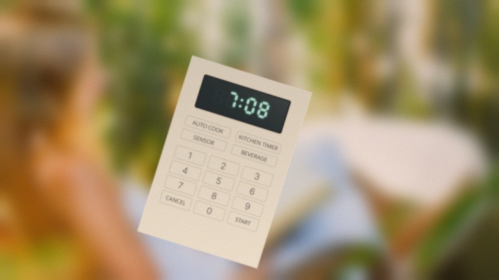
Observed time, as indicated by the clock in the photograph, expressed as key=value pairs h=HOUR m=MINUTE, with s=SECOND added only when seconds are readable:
h=7 m=8
